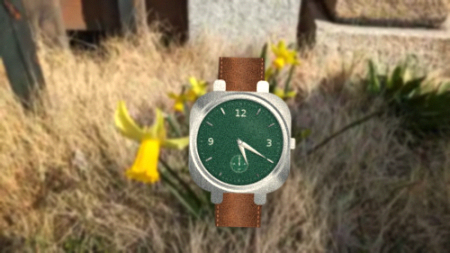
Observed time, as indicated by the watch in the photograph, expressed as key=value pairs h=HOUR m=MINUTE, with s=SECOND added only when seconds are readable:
h=5 m=20
